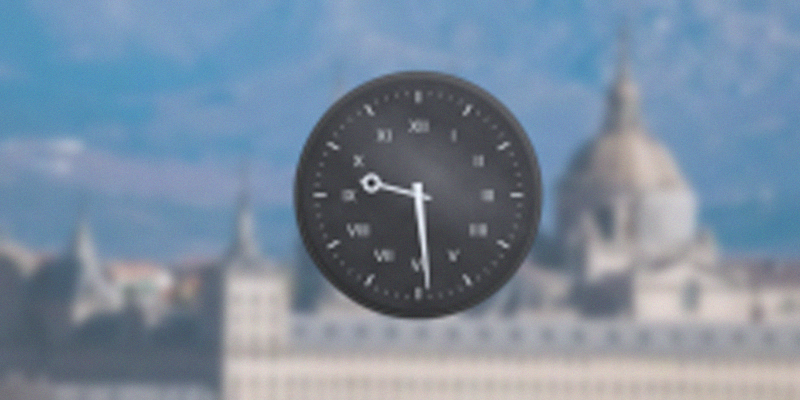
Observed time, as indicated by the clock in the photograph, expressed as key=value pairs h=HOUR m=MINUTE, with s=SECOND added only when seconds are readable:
h=9 m=29
